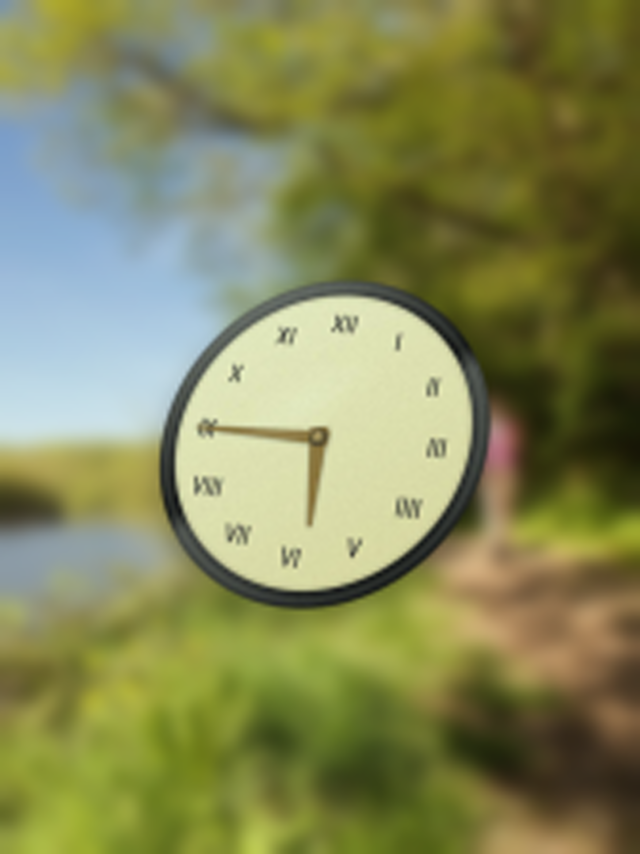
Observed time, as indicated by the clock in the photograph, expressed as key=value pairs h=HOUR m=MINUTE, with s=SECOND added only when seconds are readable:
h=5 m=45
